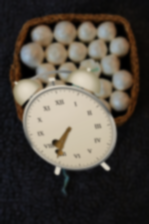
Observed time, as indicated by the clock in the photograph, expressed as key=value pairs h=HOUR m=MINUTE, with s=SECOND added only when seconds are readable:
h=7 m=36
